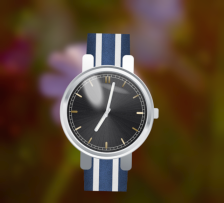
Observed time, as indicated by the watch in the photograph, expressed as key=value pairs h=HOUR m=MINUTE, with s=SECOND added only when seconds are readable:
h=7 m=2
